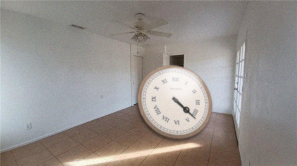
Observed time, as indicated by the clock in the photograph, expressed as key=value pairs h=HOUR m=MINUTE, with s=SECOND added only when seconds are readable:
h=4 m=22
